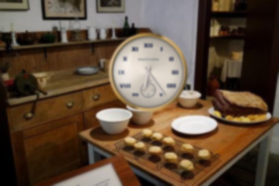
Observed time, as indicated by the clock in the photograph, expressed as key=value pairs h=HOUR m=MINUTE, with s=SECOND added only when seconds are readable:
h=6 m=24
